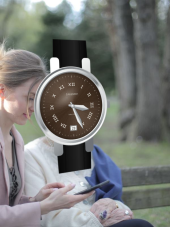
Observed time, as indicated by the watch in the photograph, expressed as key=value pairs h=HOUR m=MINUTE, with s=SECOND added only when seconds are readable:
h=3 m=26
